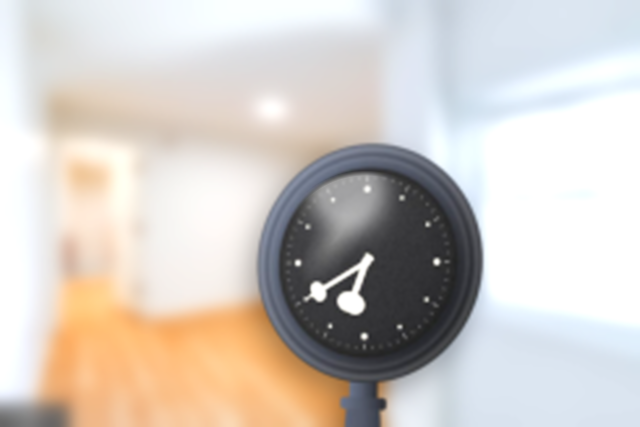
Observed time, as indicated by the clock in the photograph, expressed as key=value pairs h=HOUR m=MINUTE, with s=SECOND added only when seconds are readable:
h=6 m=40
